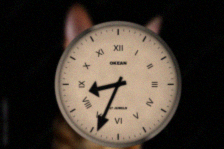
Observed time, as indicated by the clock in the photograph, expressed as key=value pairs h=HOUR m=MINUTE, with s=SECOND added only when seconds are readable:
h=8 m=34
